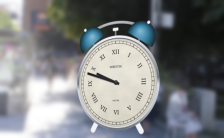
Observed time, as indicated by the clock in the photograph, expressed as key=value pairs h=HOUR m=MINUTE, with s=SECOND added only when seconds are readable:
h=9 m=48
